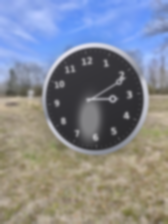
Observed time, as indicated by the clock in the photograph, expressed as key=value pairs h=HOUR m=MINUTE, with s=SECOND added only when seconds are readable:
h=3 m=11
